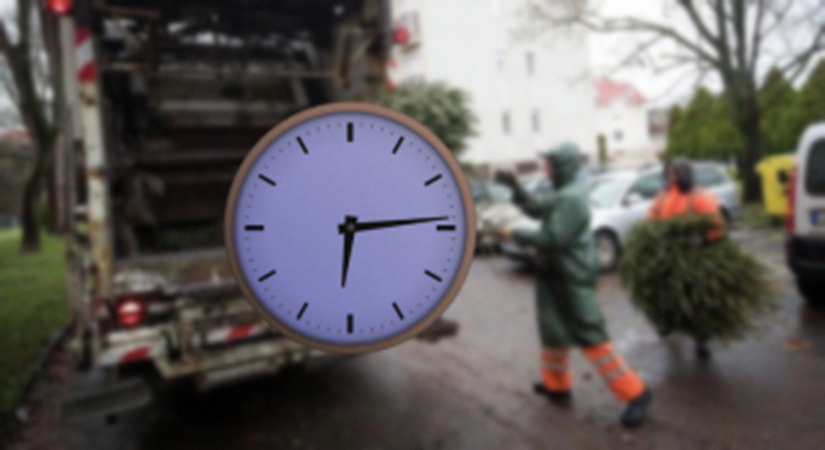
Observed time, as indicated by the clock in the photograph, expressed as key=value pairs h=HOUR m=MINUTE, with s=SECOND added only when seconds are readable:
h=6 m=14
